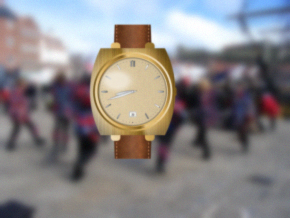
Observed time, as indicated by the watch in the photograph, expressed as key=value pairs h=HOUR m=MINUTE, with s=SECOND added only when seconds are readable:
h=8 m=42
